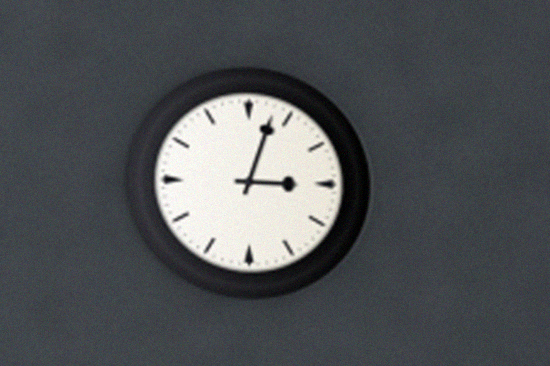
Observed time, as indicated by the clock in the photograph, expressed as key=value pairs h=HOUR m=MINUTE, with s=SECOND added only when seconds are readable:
h=3 m=3
